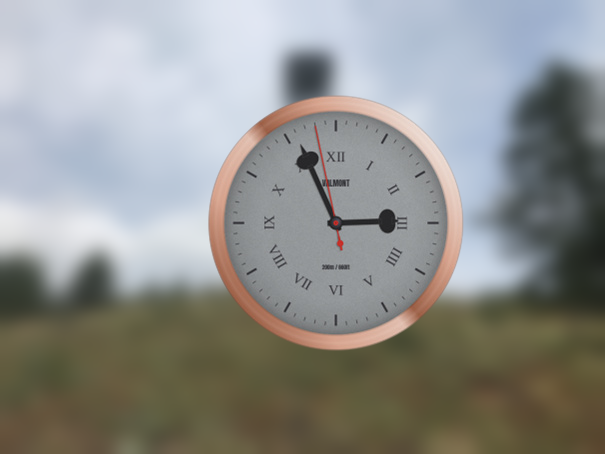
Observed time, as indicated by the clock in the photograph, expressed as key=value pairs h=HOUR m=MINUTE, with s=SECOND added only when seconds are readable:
h=2 m=55 s=58
